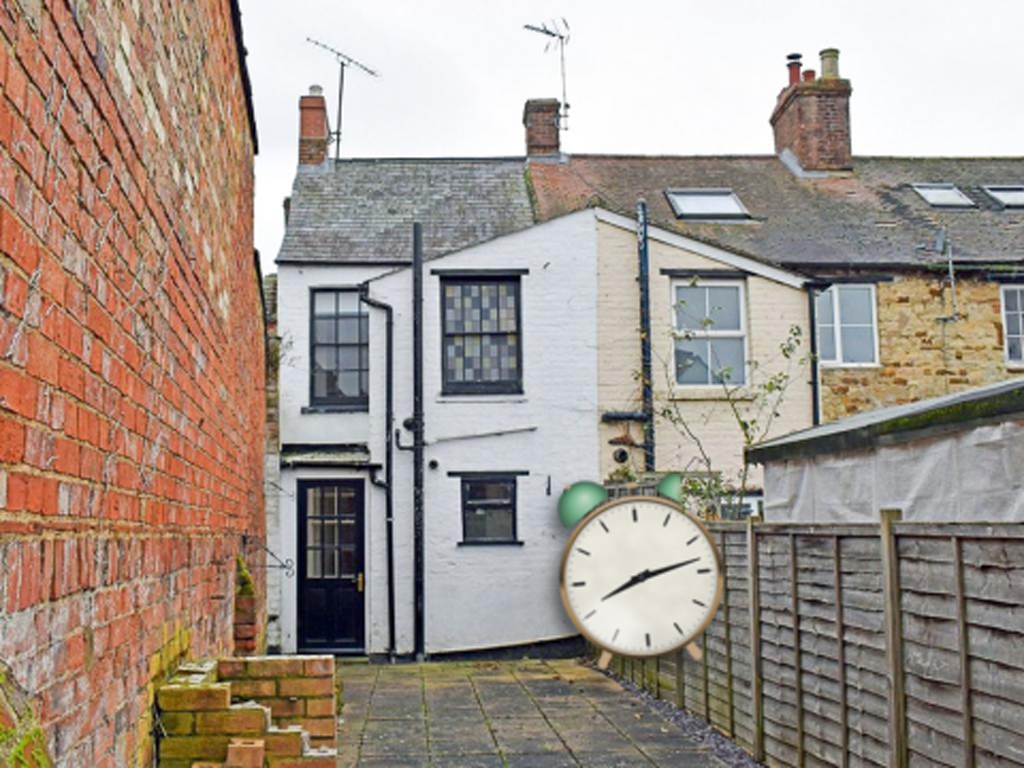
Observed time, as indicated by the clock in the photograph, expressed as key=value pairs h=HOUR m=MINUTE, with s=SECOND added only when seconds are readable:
h=8 m=13
